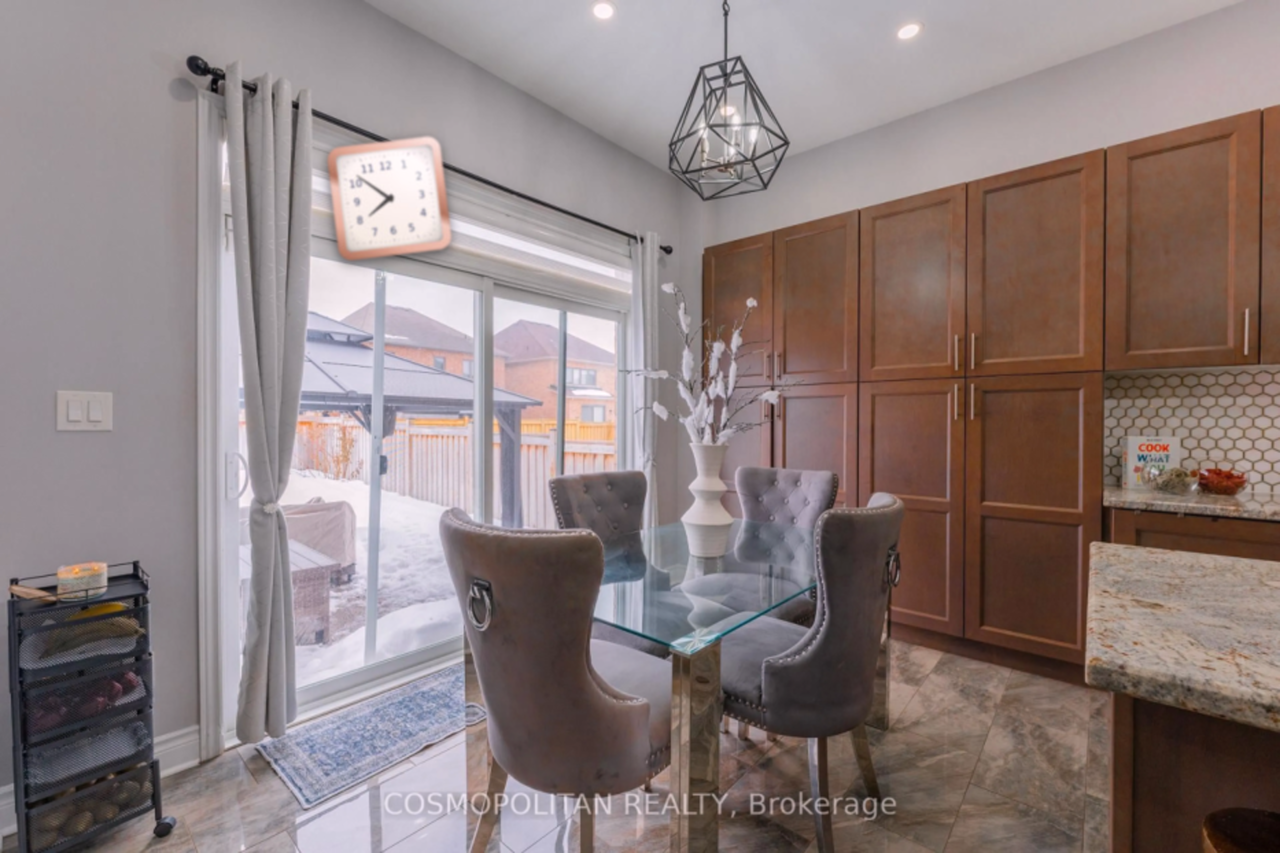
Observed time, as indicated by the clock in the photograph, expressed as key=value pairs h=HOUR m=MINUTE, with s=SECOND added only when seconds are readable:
h=7 m=52
